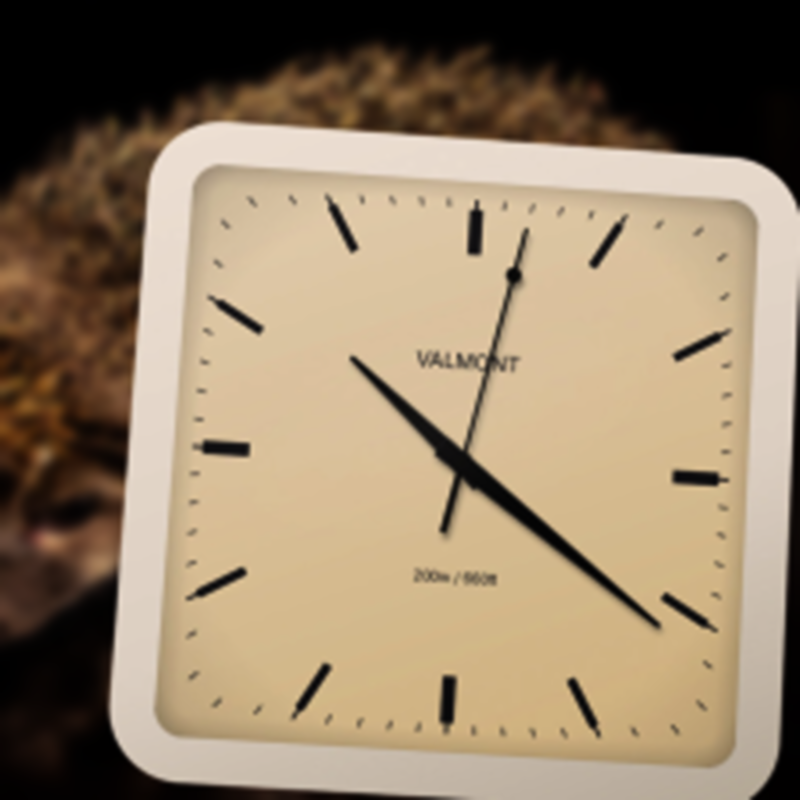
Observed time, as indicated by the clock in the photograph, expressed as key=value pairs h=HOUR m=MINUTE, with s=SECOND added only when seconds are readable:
h=10 m=21 s=2
